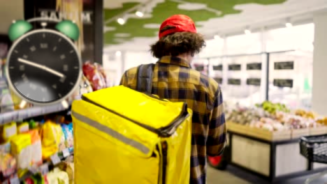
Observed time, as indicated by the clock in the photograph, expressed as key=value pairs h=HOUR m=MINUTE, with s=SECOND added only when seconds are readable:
h=3 m=48
